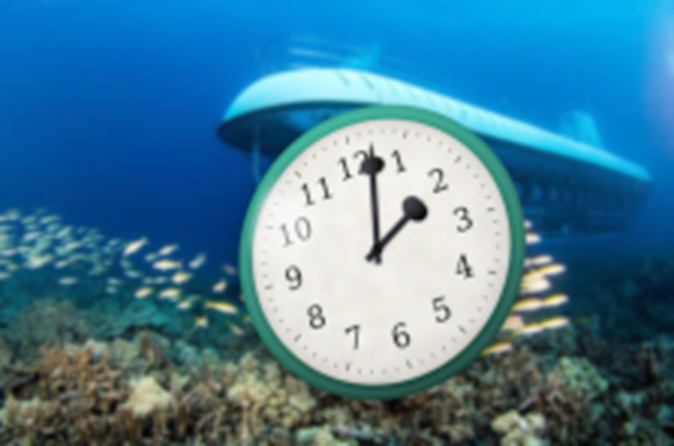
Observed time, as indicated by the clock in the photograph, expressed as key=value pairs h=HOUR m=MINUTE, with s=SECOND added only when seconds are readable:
h=2 m=2
